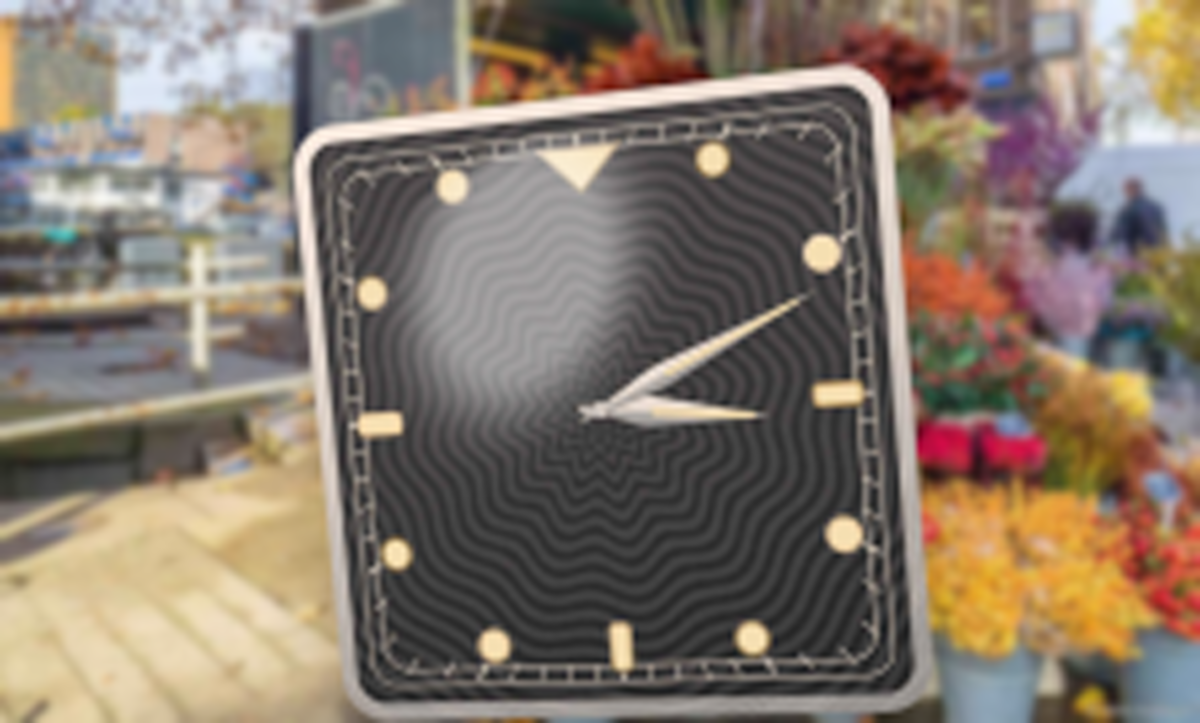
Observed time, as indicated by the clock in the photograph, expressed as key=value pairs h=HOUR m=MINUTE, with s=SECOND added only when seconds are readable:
h=3 m=11
